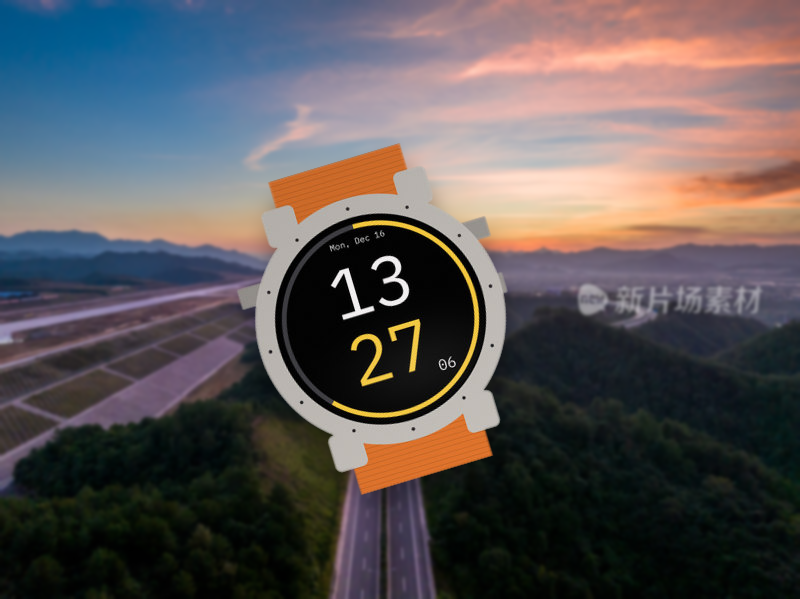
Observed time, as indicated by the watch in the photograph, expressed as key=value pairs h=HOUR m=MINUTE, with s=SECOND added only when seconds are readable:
h=13 m=27 s=6
